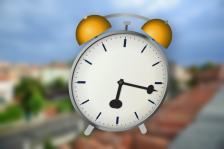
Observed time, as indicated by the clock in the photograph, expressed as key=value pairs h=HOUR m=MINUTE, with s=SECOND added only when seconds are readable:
h=6 m=17
